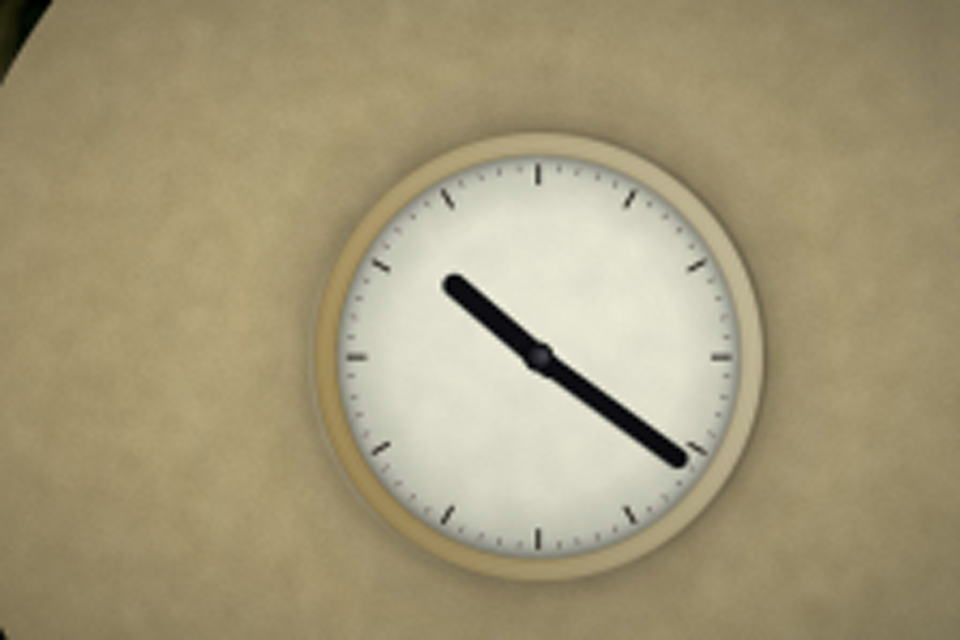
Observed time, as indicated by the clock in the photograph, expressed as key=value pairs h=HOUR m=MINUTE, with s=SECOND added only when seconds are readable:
h=10 m=21
